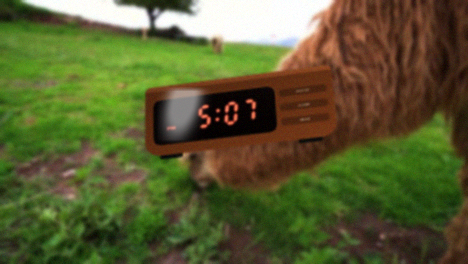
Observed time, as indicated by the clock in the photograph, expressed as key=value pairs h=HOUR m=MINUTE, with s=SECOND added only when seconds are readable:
h=5 m=7
